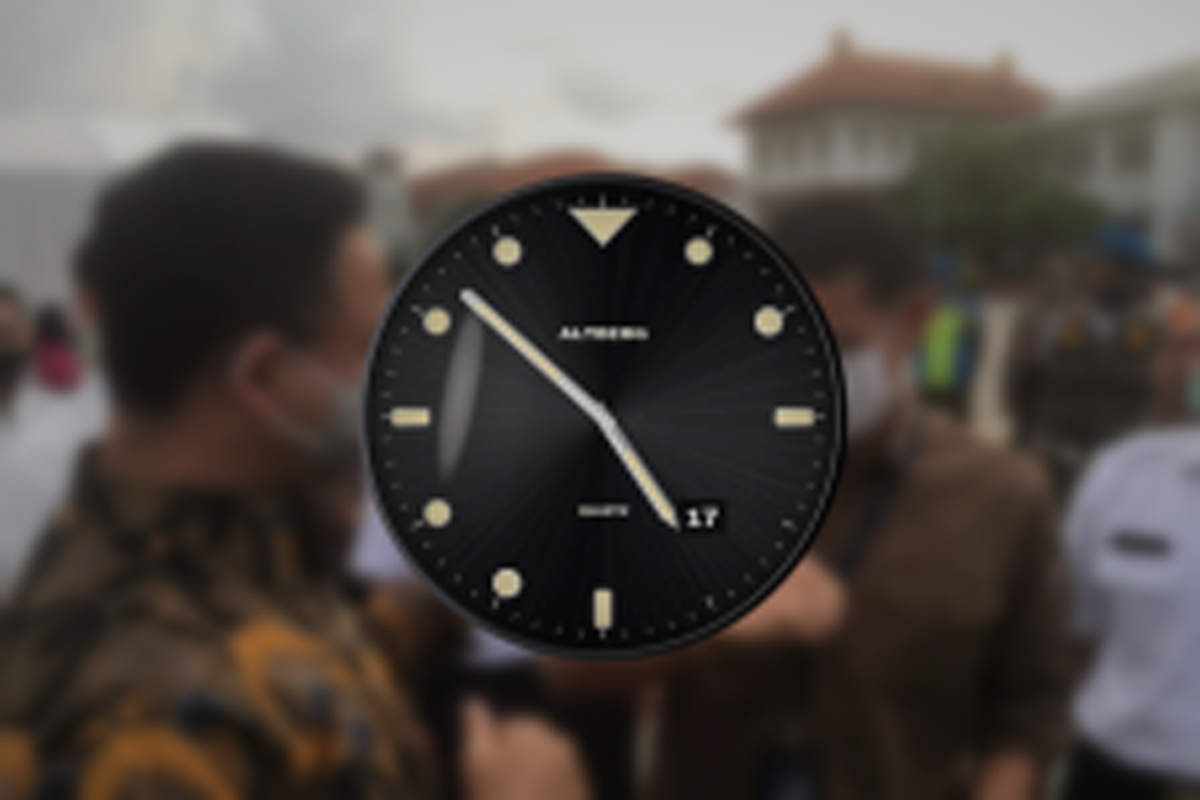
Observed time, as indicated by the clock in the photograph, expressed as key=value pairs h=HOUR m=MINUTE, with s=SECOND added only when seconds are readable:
h=4 m=52
